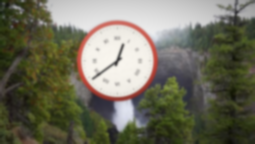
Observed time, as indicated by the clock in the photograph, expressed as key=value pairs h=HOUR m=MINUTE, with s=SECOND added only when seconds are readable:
h=12 m=39
